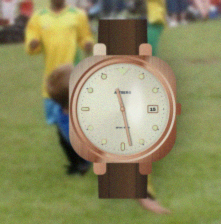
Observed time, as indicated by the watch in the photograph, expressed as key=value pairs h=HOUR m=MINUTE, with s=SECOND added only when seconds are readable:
h=11 m=28
